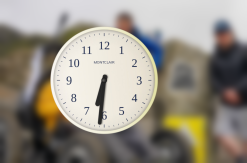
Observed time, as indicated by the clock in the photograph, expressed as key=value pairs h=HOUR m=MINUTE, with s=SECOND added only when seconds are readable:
h=6 m=31
